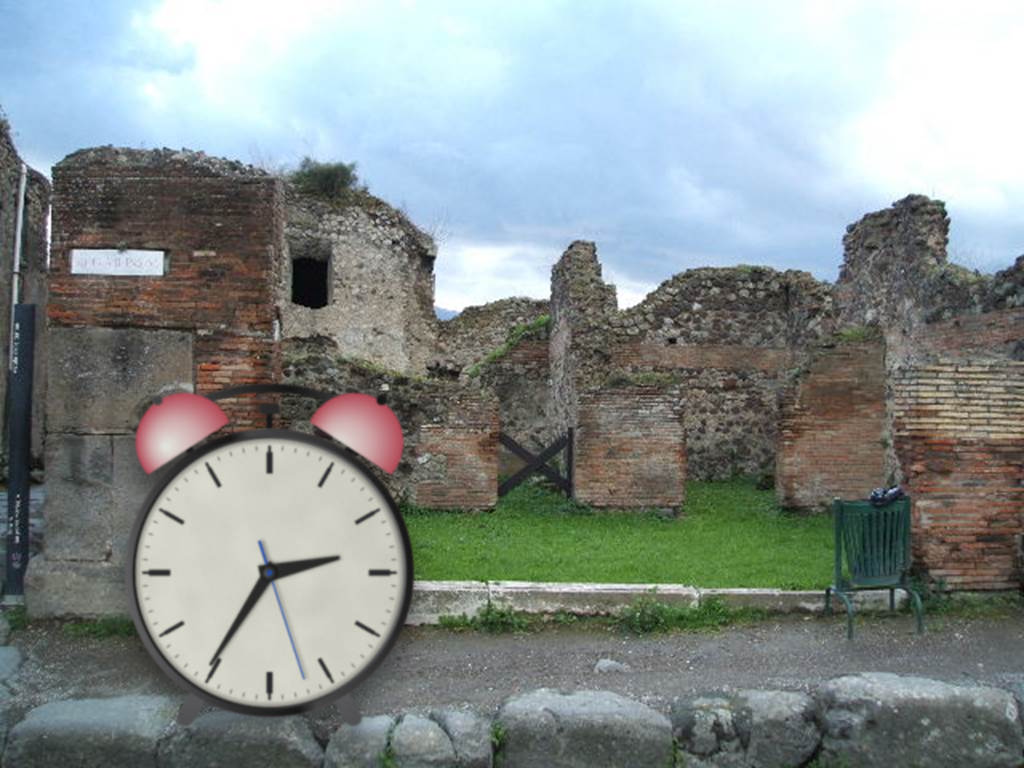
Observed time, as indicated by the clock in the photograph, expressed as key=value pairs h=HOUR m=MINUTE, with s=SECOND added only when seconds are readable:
h=2 m=35 s=27
